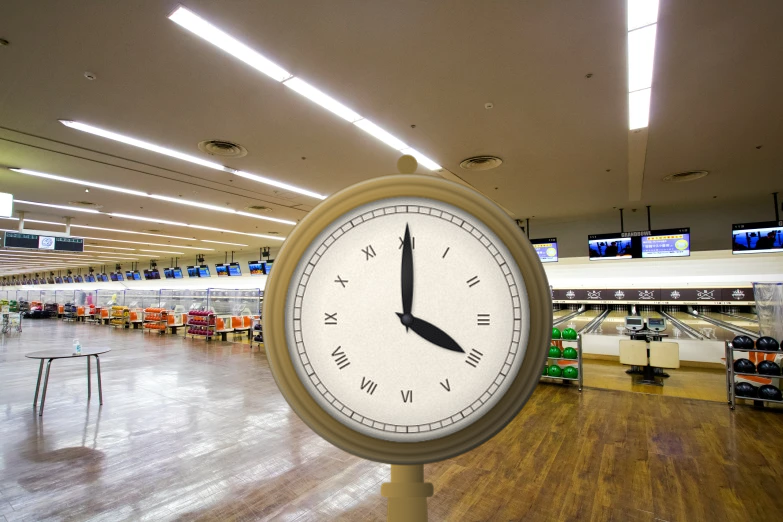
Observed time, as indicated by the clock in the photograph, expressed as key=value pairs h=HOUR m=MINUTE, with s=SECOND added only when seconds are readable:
h=4 m=0
